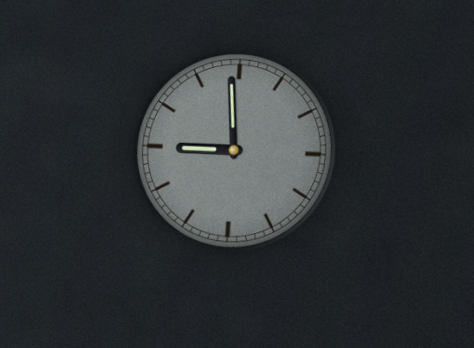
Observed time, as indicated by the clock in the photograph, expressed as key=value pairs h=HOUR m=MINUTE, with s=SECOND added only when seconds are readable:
h=8 m=59
